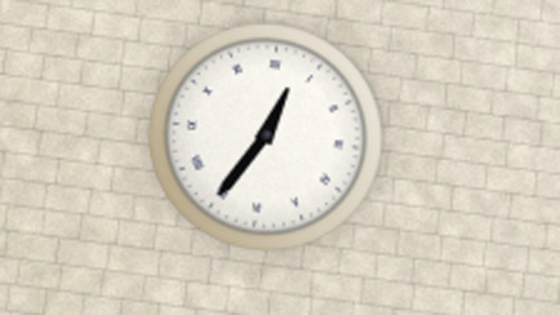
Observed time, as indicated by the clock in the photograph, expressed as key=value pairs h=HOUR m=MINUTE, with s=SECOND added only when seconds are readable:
h=12 m=35
